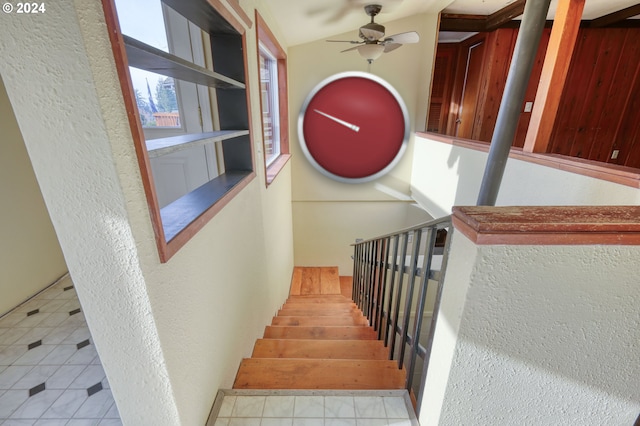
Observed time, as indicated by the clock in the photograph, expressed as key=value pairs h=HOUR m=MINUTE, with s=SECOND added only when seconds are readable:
h=9 m=49
